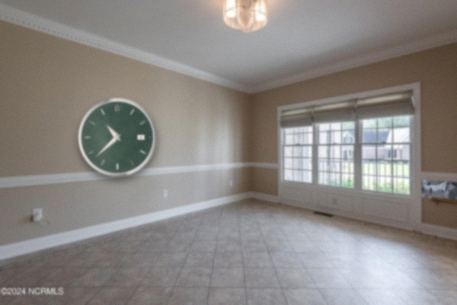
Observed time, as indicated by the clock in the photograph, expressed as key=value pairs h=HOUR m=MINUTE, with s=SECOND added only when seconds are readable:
h=10 m=38
